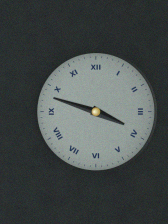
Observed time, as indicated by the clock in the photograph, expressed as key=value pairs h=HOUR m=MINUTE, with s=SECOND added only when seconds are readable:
h=3 m=48
